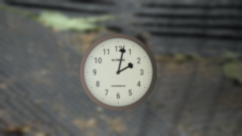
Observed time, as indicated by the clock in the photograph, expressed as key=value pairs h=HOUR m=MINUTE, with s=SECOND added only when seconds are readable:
h=2 m=2
